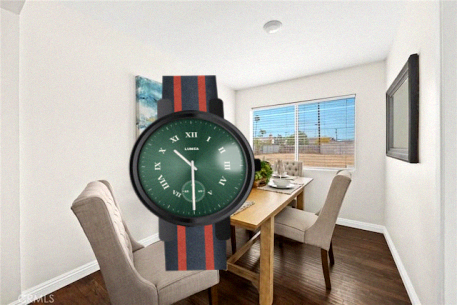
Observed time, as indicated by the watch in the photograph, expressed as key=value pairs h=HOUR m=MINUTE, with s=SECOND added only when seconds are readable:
h=10 m=30
